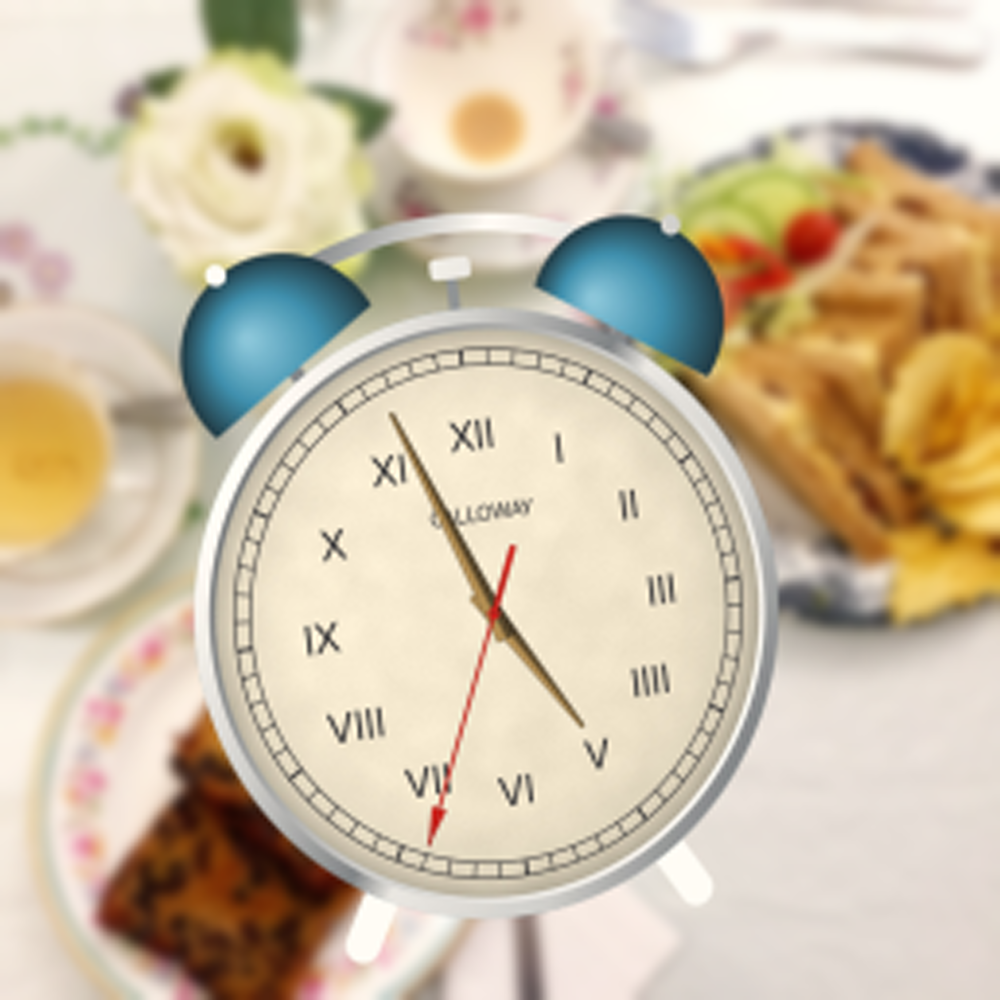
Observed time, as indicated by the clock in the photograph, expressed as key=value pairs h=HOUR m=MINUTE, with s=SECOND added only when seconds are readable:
h=4 m=56 s=34
